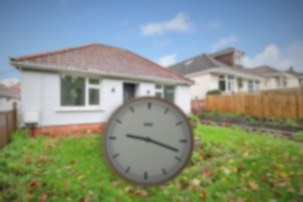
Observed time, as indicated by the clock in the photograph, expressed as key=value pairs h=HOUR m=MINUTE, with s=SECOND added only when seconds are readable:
h=9 m=18
